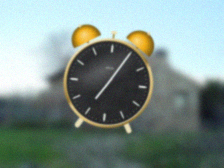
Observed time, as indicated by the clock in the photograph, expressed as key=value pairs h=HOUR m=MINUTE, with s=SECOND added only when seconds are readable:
h=7 m=5
